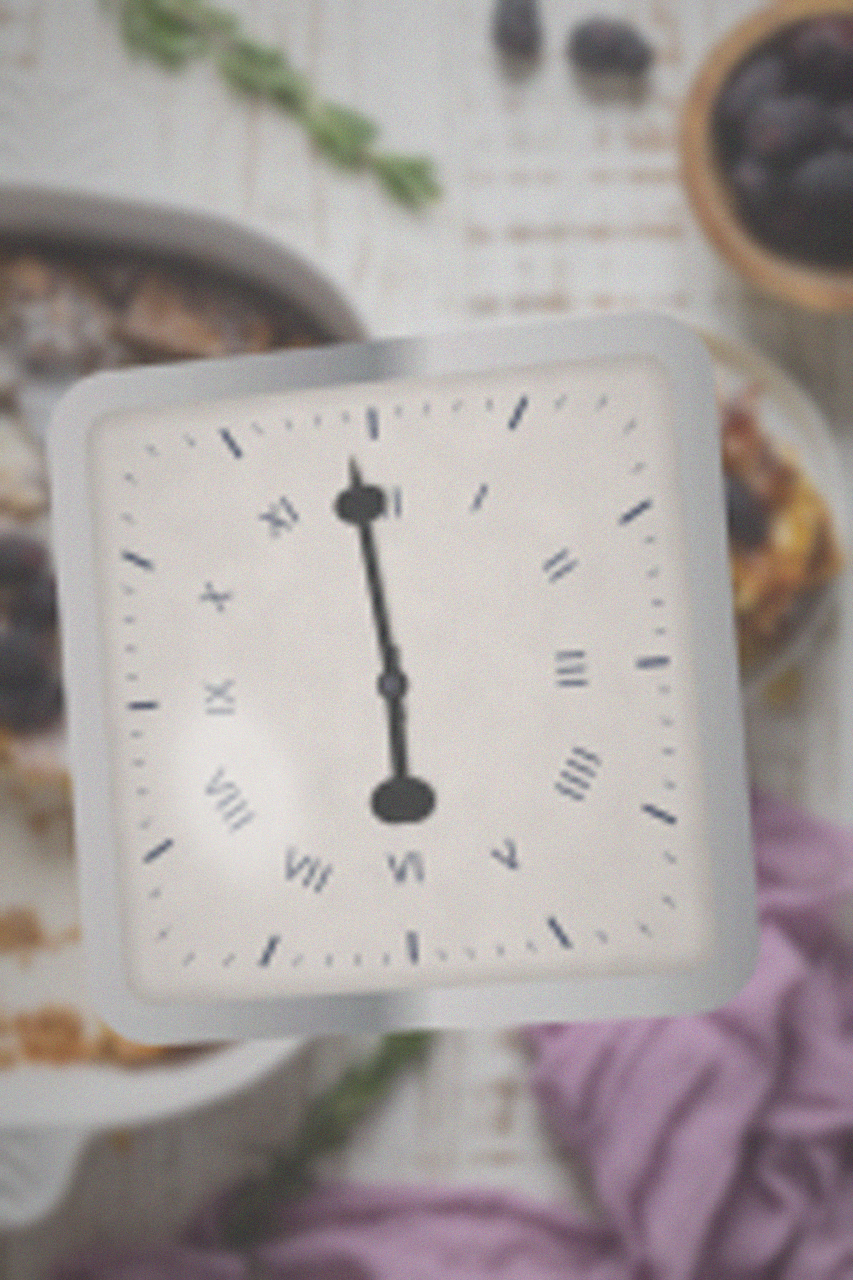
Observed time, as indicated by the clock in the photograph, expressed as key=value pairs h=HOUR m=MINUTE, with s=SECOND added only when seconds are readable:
h=5 m=59
